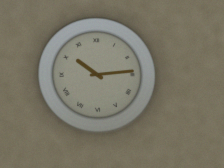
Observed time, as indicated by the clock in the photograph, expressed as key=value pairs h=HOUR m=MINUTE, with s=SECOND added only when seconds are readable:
h=10 m=14
